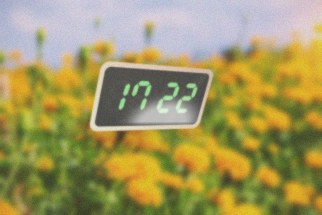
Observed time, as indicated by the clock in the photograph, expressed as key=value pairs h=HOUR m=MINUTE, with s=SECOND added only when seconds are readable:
h=17 m=22
